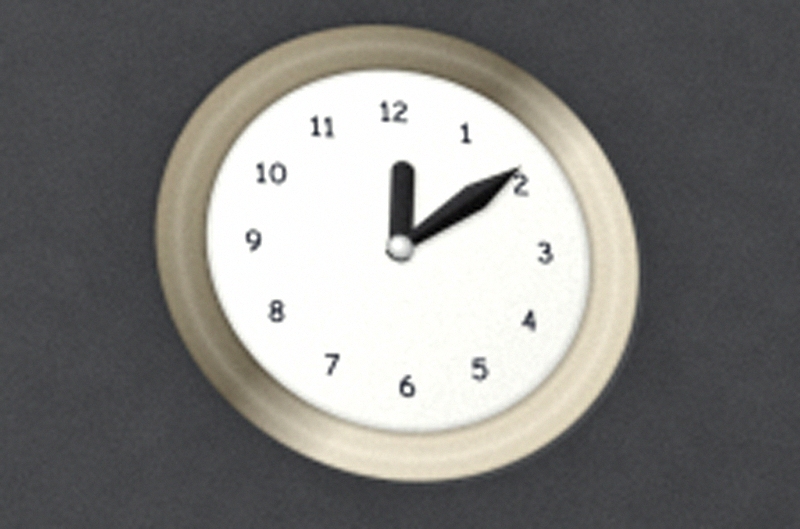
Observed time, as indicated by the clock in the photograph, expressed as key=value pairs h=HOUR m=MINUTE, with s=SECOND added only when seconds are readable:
h=12 m=9
